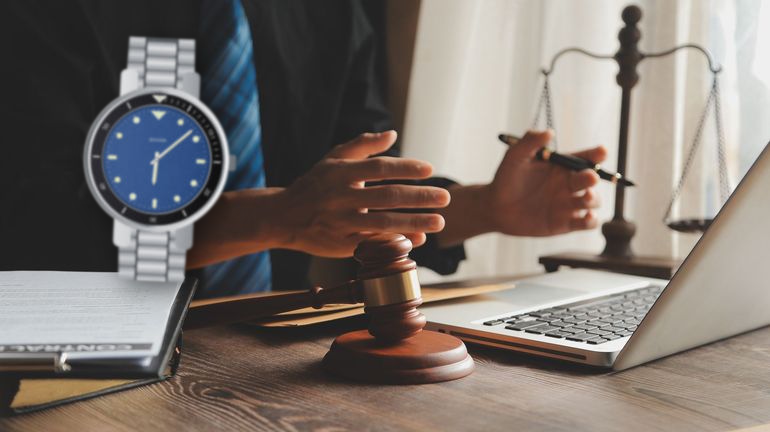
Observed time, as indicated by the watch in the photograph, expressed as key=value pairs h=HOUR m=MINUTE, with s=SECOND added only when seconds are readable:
h=6 m=8
